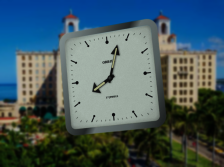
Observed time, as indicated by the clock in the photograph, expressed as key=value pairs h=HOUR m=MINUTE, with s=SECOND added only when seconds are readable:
h=8 m=3
